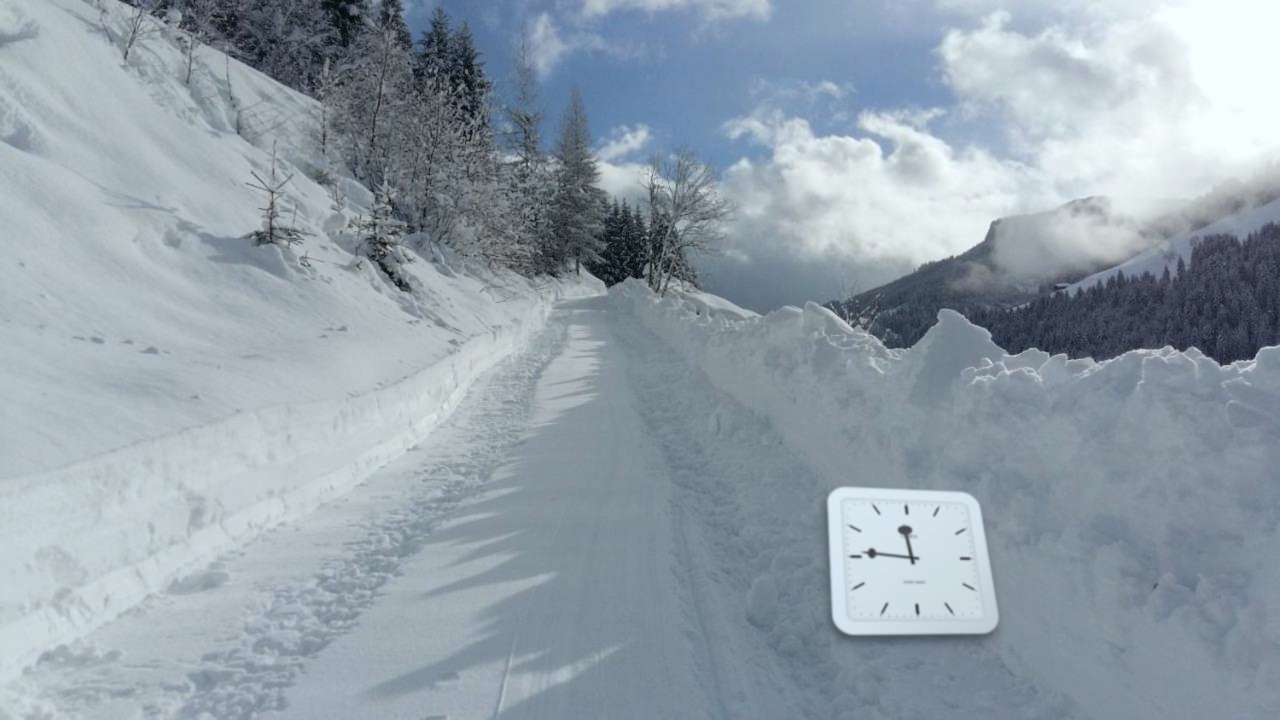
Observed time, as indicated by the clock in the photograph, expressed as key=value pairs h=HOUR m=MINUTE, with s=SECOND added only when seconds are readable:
h=11 m=46
